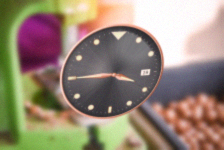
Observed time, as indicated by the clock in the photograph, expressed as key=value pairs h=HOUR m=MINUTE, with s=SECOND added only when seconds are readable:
h=3 m=45
